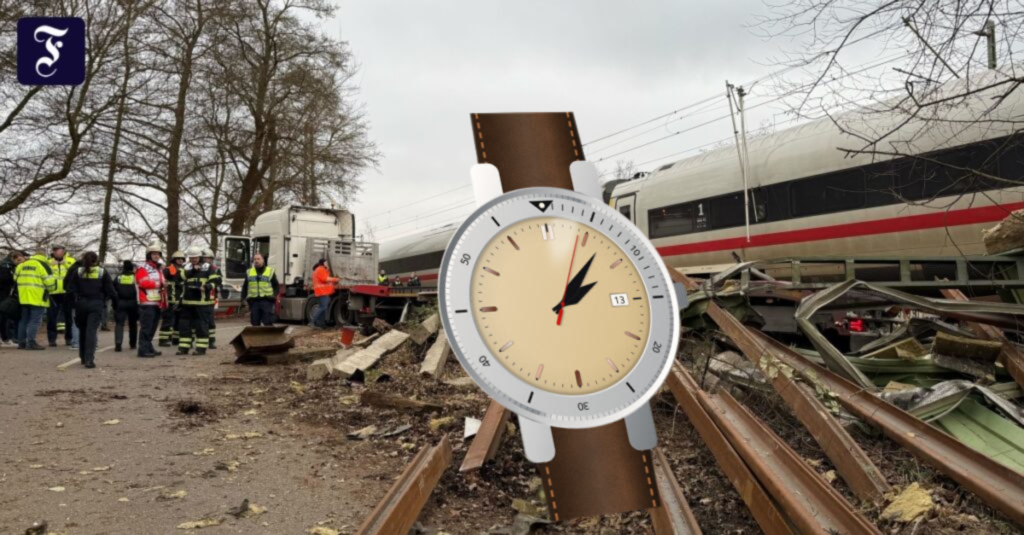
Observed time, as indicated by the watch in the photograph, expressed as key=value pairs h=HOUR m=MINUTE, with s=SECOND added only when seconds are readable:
h=2 m=7 s=4
